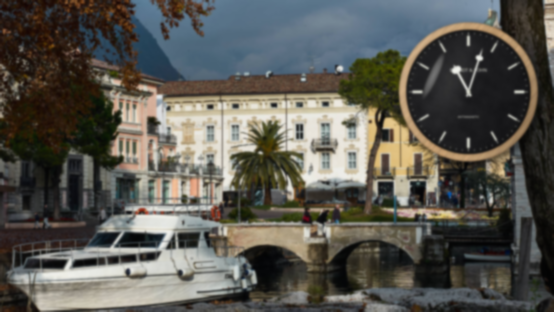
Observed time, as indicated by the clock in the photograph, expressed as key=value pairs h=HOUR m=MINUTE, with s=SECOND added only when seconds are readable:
h=11 m=3
